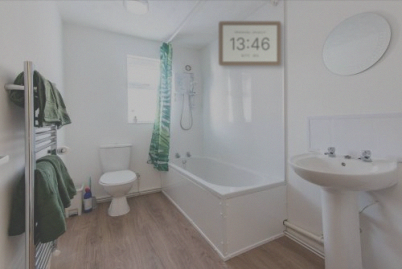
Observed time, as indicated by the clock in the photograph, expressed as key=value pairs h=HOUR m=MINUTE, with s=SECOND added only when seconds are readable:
h=13 m=46
